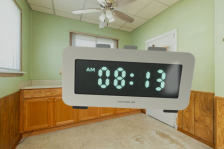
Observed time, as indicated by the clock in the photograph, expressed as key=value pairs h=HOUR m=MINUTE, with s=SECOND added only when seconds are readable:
h=8 m=13
